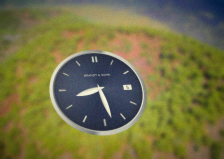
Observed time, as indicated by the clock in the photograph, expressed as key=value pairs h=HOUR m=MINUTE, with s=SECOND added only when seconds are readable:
h=8 m=28
